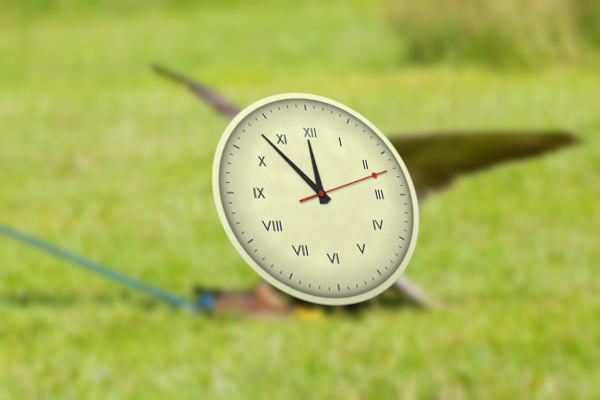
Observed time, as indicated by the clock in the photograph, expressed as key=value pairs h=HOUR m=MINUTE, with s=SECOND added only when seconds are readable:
h=11 m=53 s=12
